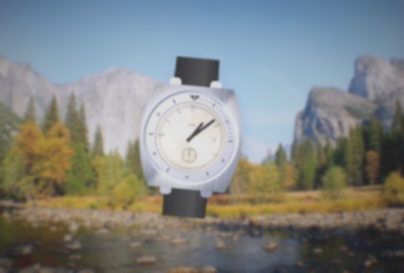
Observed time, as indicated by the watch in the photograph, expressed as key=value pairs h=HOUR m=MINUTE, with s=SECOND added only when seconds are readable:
h=1 m=8
